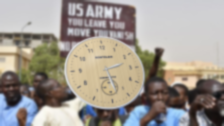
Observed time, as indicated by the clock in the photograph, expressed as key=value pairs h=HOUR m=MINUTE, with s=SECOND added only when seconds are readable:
h=2 m=28
